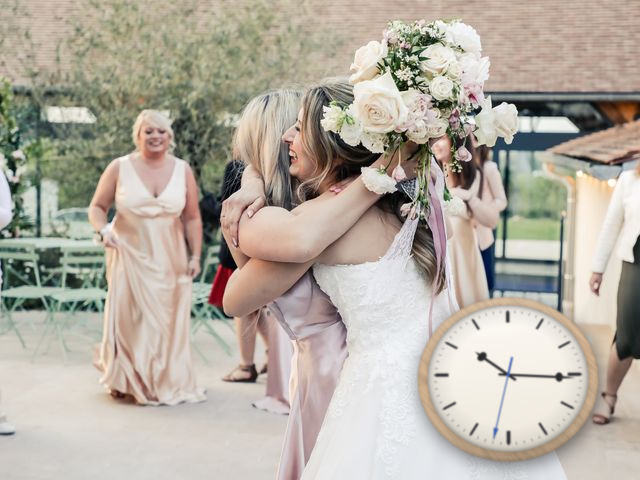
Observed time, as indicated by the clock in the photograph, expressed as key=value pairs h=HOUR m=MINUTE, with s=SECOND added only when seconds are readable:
h=10 m=15 s=32
